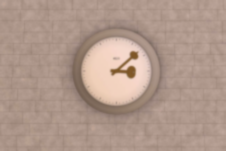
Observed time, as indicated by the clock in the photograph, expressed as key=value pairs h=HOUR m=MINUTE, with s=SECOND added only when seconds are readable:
h=3 m=8
